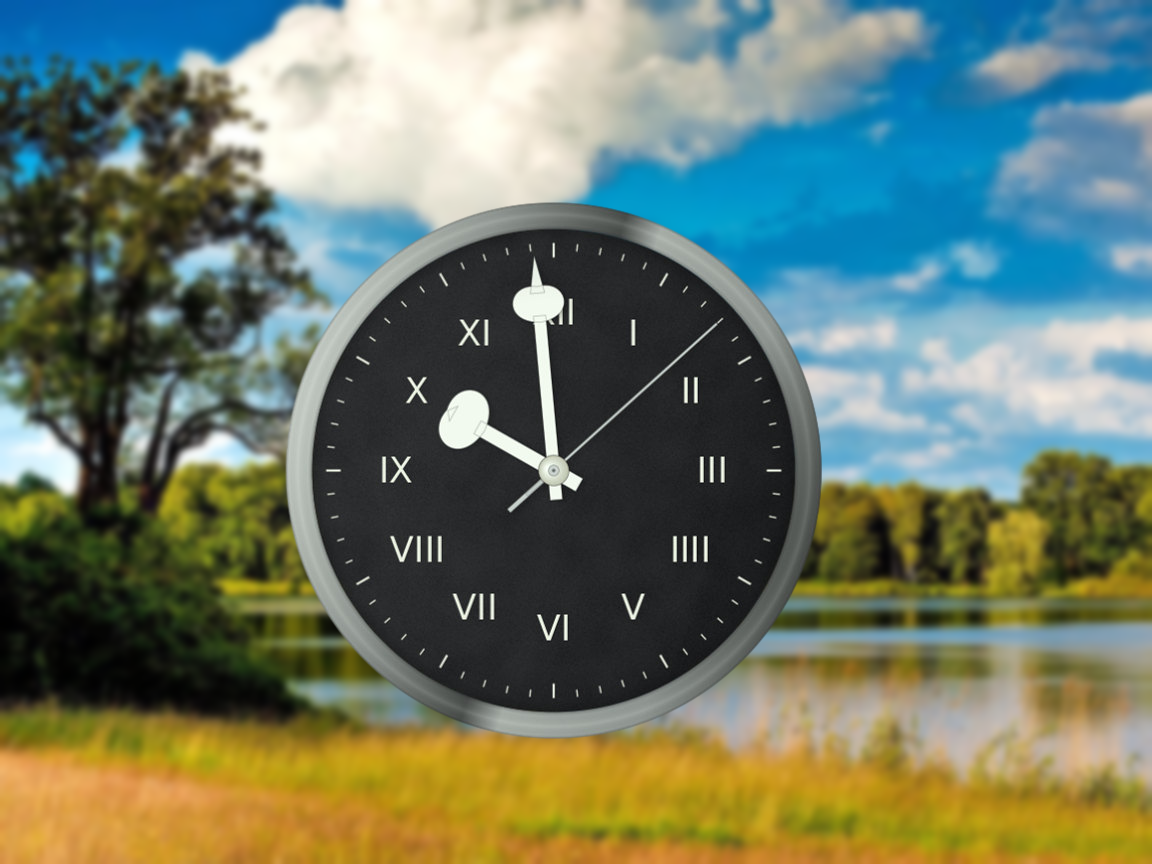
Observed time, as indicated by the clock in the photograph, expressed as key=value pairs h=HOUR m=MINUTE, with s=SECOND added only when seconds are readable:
h=9 m=59 s=8
